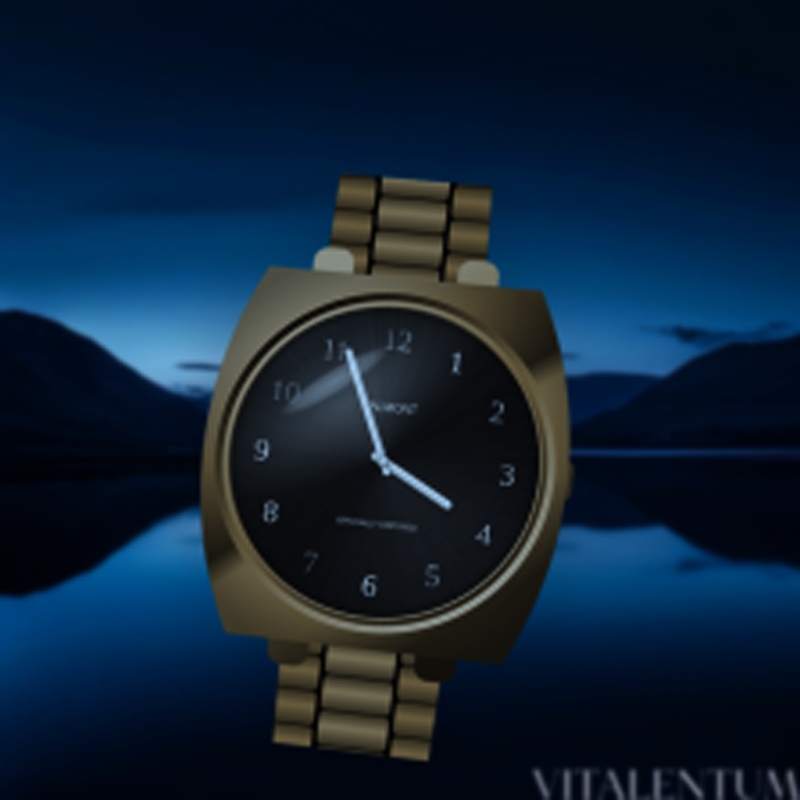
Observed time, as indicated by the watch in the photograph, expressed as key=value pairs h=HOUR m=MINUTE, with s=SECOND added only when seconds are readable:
h=3 m=56
